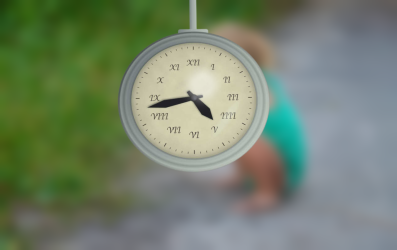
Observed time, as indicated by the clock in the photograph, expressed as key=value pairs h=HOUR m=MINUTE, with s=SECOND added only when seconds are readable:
h=4 m=43
